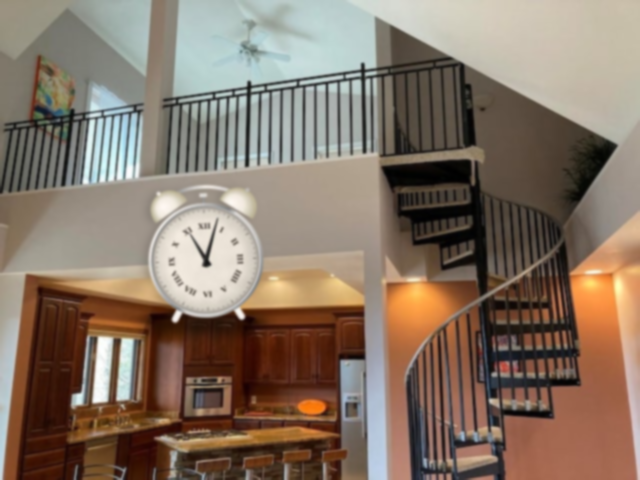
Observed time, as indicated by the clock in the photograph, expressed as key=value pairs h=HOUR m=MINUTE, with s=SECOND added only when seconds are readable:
h=11 m=3
